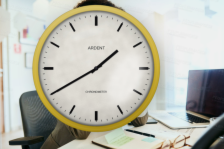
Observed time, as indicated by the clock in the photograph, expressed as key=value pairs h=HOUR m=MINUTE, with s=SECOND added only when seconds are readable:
h=1 m=40
